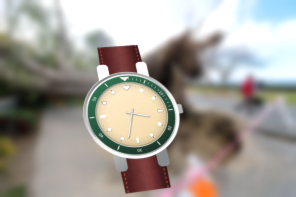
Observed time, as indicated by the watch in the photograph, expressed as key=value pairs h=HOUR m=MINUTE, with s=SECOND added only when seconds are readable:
h=3 m=33
